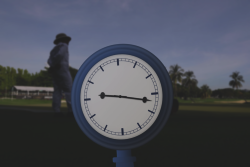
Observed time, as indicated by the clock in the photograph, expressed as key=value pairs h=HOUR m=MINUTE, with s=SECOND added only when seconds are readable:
h=9 m=17
